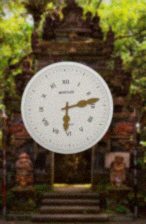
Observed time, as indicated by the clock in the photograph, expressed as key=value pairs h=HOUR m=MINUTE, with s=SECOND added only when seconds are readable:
h=6 m=13
